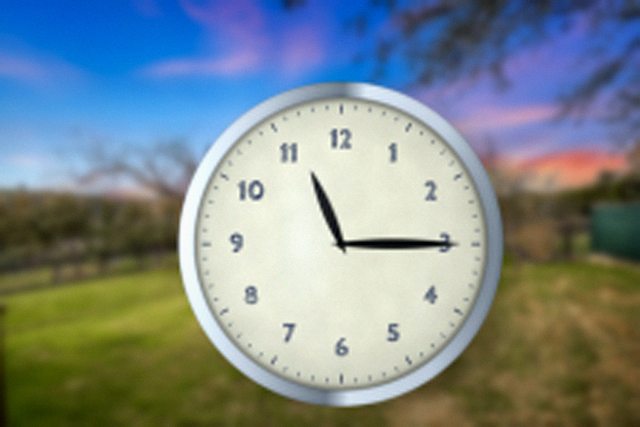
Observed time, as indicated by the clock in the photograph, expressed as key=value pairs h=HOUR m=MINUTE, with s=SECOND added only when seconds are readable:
h=11 m=15
